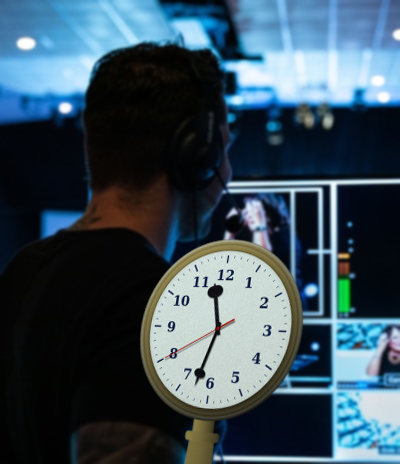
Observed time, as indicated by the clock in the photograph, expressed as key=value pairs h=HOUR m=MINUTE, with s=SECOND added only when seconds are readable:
h=11 m=32 s=40
